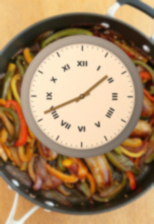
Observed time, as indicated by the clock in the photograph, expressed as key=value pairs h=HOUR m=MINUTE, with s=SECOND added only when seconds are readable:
h=1 m=41
